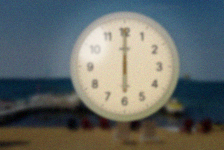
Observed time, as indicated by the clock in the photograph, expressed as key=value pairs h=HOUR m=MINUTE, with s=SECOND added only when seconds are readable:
h=6 m=0
